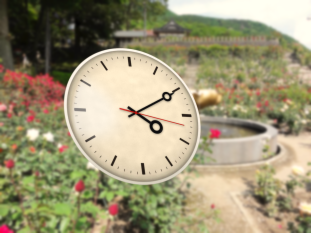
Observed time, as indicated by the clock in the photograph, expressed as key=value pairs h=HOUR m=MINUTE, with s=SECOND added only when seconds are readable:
h=4 m=10 s=17
